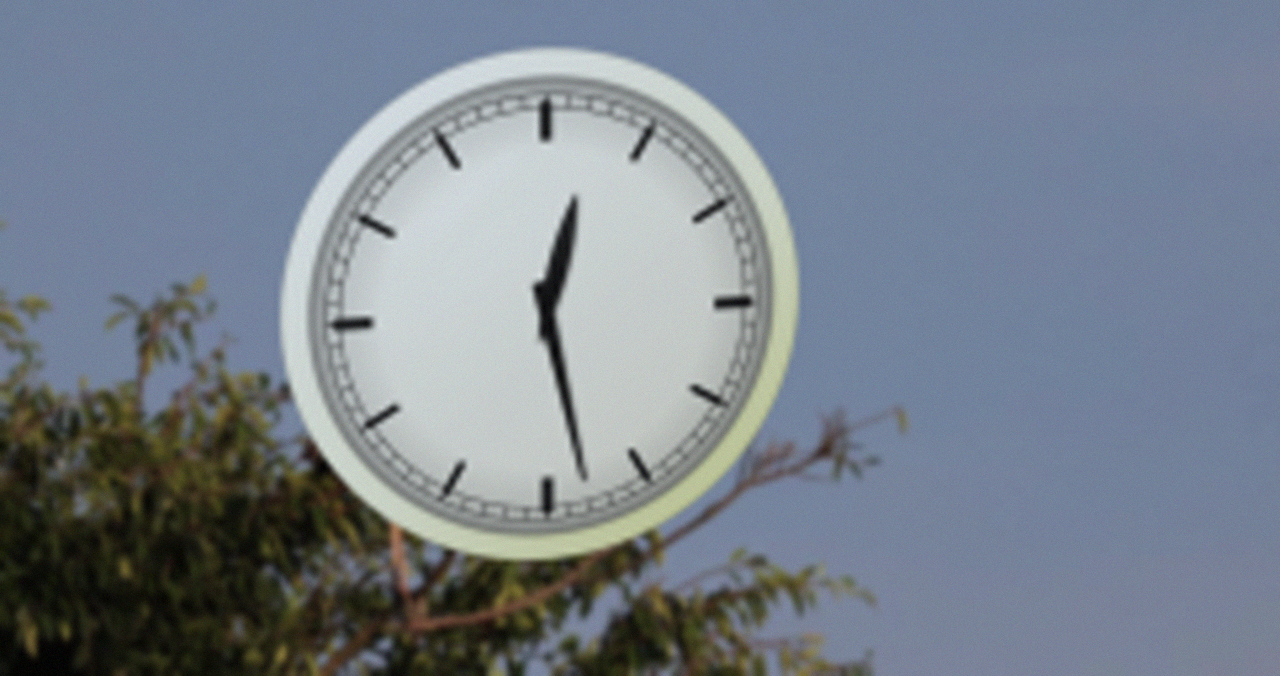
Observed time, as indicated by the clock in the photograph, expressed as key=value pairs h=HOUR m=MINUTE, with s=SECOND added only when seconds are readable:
h=12 m=28
